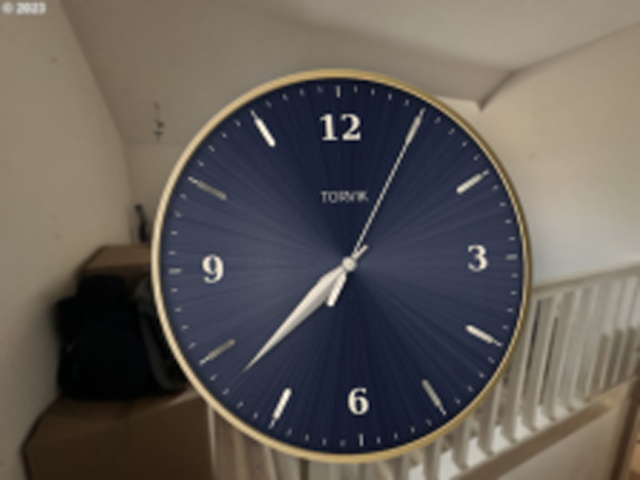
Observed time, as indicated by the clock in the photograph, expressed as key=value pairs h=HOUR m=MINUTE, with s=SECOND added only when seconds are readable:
h=7 m=38 s=5
